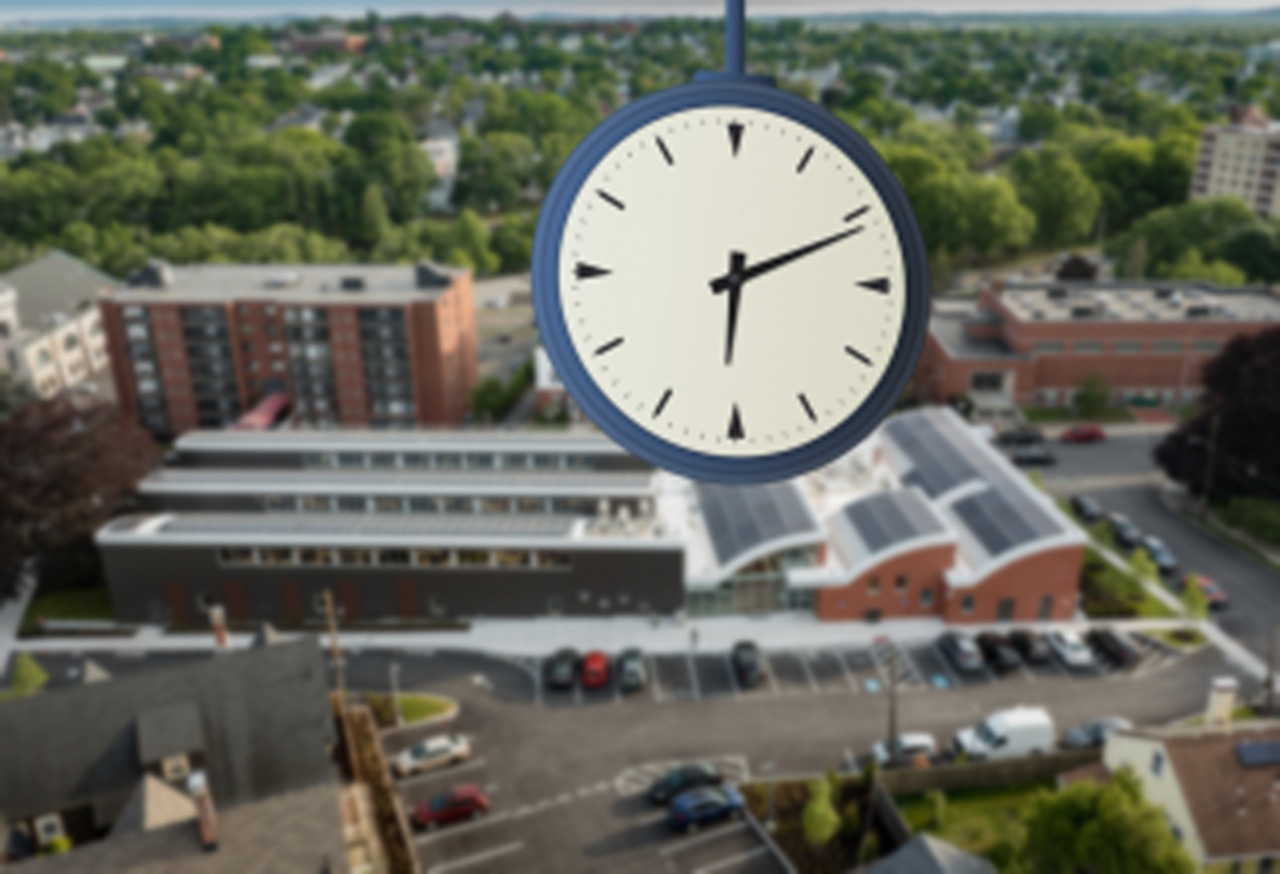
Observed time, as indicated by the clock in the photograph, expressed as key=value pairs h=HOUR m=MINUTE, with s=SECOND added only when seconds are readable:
h=6 m=11
